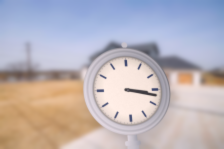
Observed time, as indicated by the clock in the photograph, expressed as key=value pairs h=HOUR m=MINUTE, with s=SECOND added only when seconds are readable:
h=3 m=17
